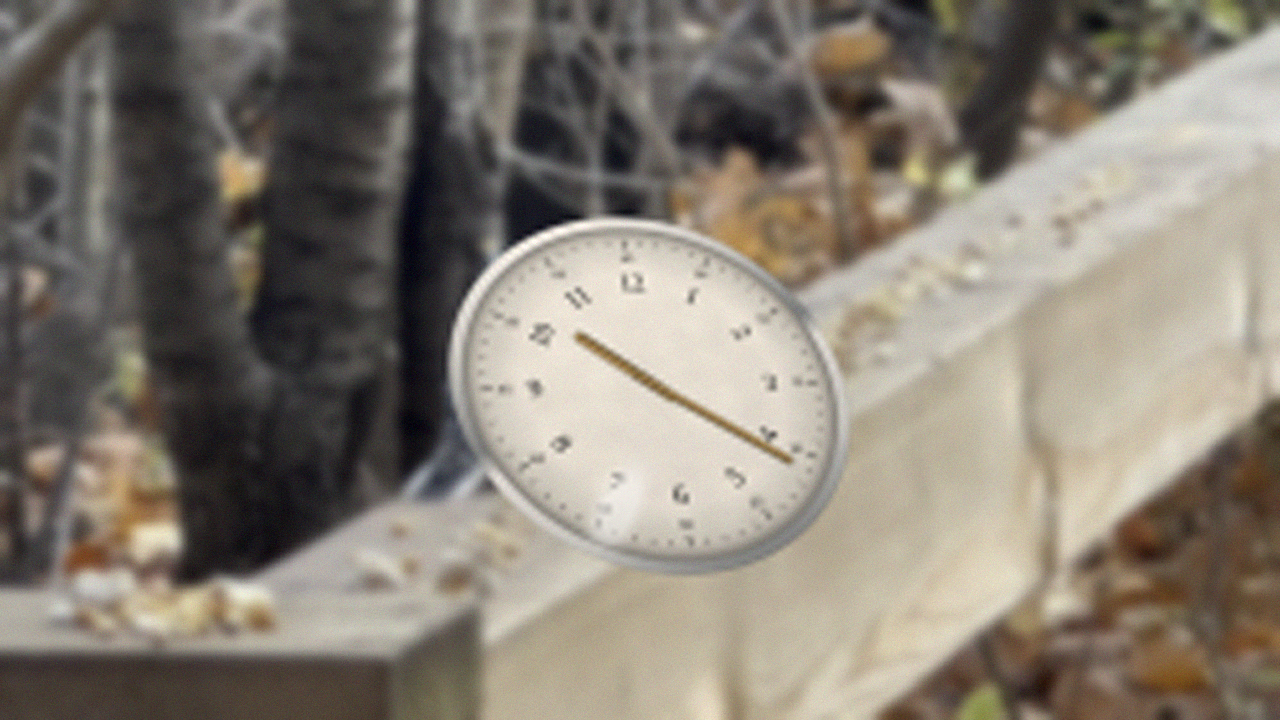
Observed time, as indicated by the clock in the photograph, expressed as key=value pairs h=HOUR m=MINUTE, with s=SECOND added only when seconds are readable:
h=10 m=21
